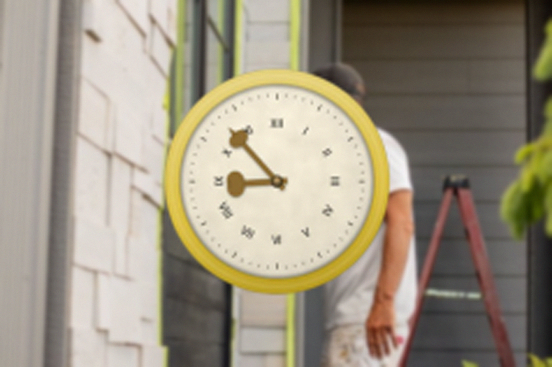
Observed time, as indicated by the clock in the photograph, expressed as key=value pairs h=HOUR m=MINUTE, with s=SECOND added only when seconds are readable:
h=8 m=53
